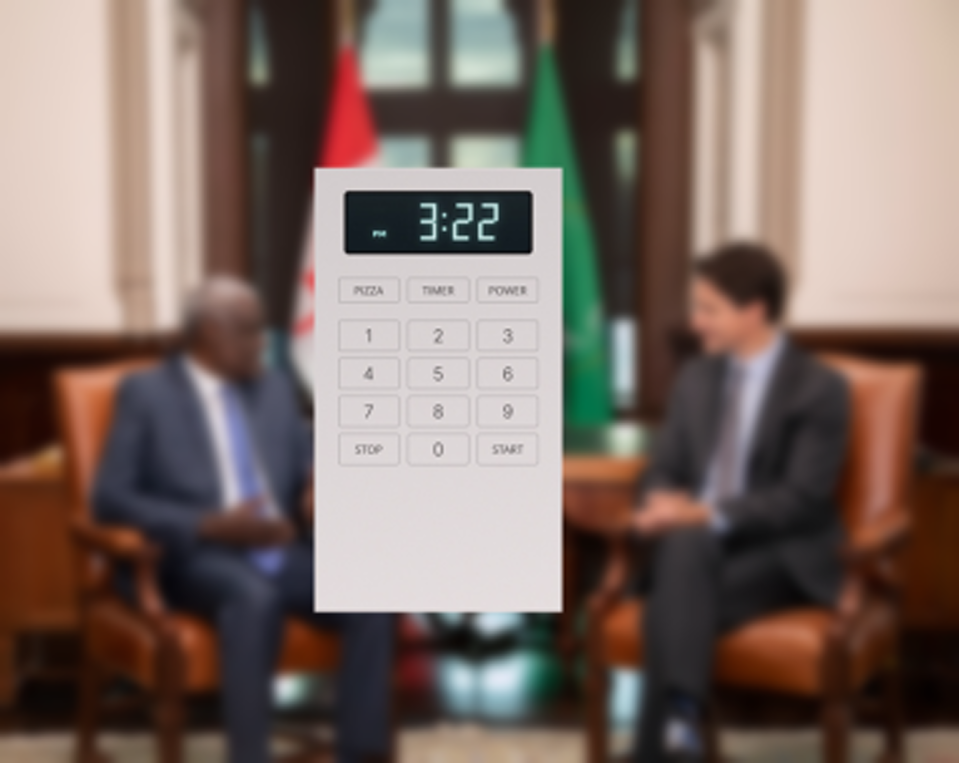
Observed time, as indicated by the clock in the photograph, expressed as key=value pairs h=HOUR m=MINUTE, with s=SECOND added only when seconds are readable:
h=3 m=22
